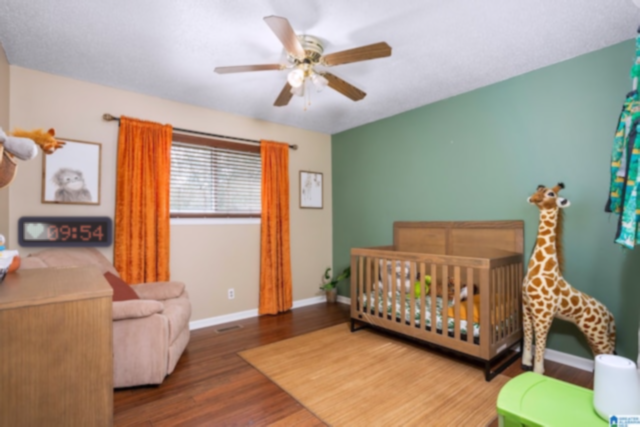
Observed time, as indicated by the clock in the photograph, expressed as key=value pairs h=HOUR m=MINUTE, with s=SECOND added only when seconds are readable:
h=9 m=54
